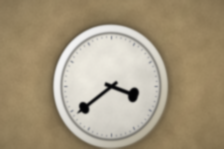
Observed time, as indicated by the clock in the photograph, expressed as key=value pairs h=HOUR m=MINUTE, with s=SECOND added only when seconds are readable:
h=3 m=39
